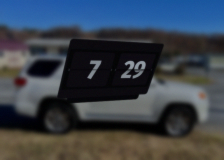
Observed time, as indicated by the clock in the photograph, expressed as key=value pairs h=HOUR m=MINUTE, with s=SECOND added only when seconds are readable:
h=7 m=29
